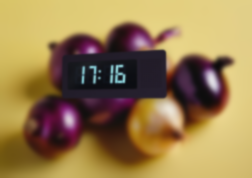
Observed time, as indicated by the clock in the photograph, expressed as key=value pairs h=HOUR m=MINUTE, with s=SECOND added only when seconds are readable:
h=17 m=16
